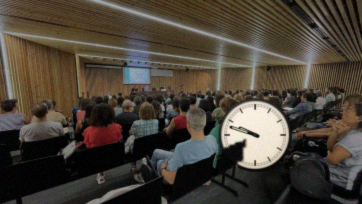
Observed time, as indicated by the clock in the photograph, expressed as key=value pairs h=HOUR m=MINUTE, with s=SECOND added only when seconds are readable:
h=9 m=48
